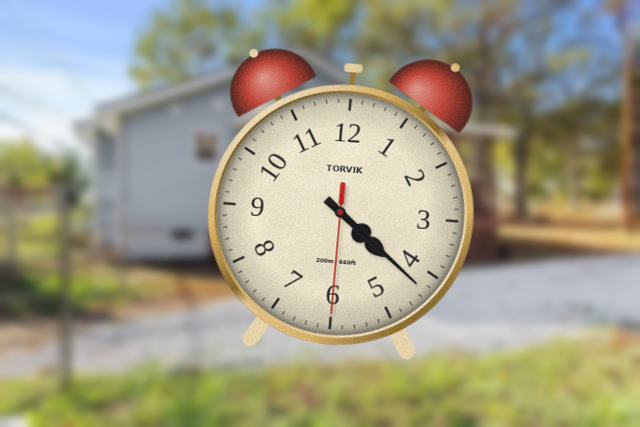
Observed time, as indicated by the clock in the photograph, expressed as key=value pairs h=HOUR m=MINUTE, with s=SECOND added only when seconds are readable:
h=4 m=21 s=30
